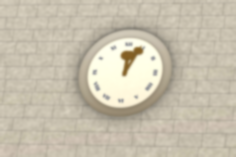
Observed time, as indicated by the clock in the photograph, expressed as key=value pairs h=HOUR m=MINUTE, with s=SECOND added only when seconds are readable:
h=12 m=4
